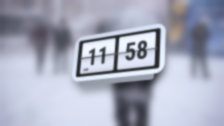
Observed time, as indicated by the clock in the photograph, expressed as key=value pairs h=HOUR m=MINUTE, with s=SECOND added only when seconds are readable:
h=11 m=58
